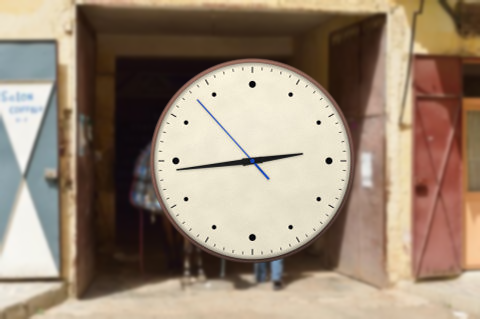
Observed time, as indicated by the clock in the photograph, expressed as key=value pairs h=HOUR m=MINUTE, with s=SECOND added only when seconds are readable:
h=2 m=43 s=53
